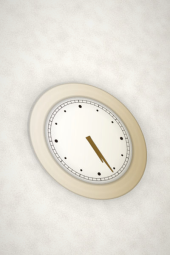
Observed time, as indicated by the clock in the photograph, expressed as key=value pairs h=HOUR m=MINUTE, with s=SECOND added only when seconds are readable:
h=5 m=26
